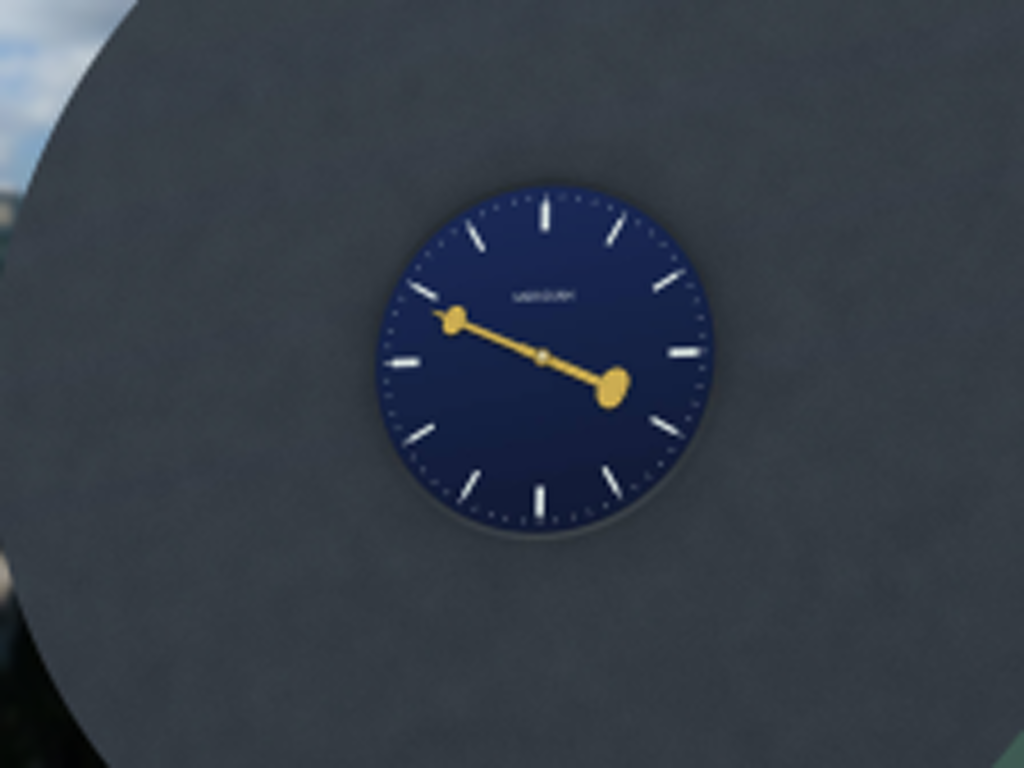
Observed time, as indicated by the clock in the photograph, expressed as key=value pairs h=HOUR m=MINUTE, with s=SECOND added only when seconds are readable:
h=3 m=49
